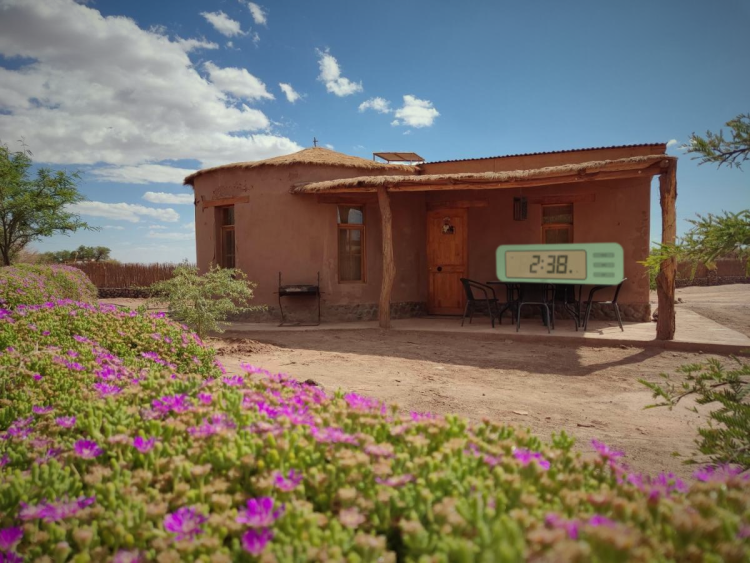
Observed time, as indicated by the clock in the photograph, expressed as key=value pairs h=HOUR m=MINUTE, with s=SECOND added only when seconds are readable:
h=2 m=38
